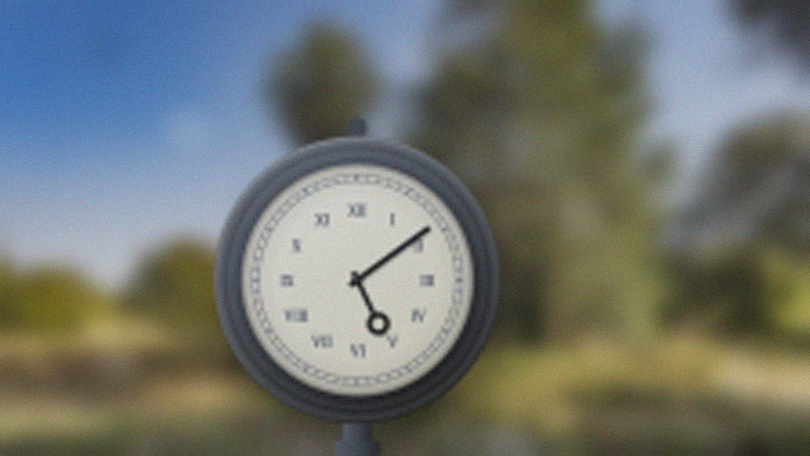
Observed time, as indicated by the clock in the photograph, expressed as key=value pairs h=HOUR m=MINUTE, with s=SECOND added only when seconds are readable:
h=5 m=9
